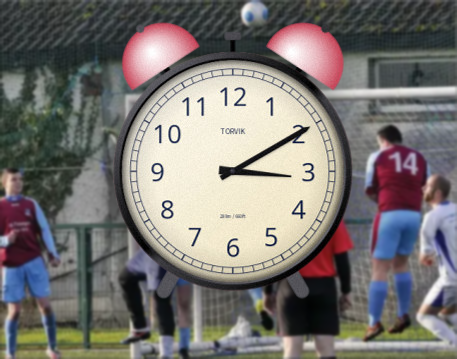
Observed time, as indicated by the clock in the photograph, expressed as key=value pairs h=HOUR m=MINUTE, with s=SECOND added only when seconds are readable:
h=3 m=10
